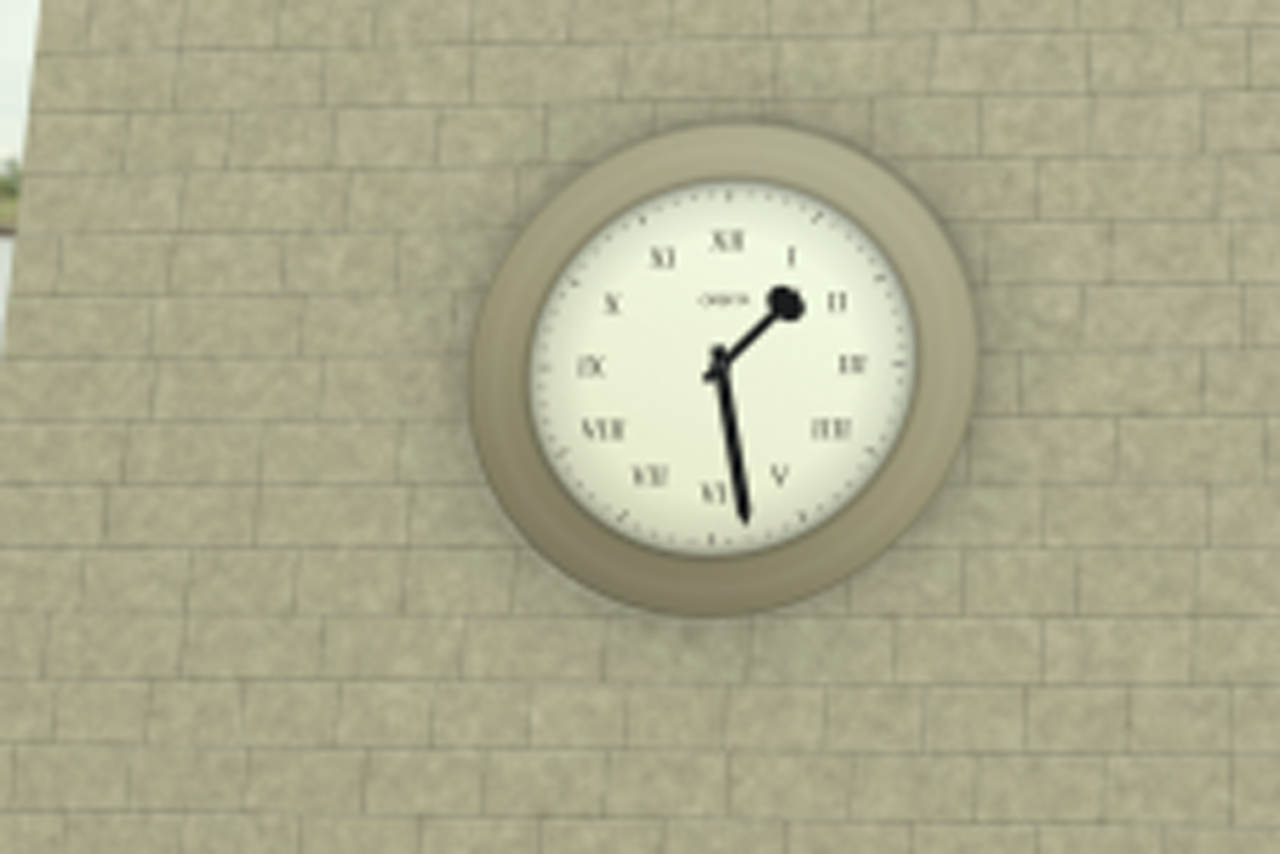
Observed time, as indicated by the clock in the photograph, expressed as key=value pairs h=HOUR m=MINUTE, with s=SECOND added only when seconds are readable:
h=1 m=28
